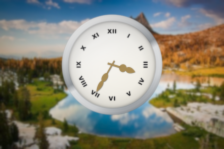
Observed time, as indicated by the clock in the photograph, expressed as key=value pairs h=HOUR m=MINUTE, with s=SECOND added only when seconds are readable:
h=3 m=35
